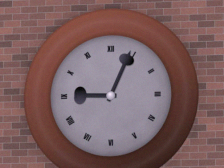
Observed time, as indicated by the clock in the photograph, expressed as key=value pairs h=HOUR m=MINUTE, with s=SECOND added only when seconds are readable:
h=9 m=4
